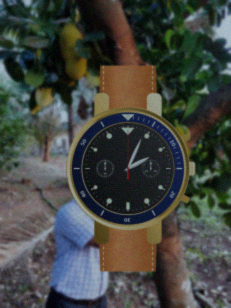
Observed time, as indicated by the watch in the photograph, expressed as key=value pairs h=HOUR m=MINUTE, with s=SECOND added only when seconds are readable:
h=2 m=4
